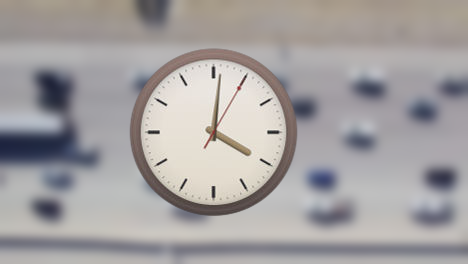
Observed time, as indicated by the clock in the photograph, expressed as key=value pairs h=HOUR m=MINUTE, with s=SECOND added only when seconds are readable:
h=4 m=1 s=5
